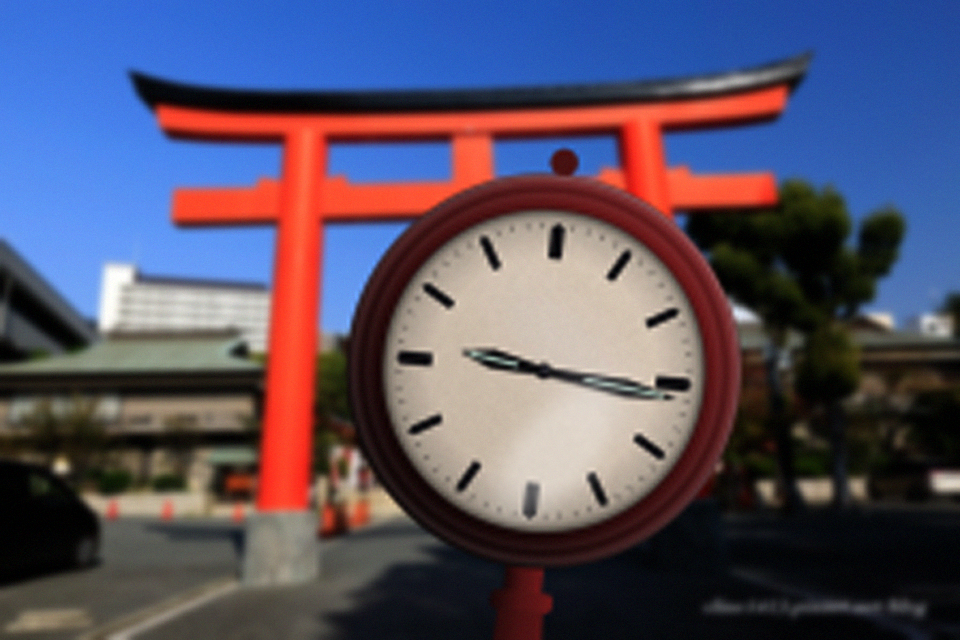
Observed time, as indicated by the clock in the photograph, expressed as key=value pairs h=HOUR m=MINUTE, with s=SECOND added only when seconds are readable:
h=9 m=16
